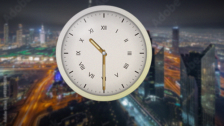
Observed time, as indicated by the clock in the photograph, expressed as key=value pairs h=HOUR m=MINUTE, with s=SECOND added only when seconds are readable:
h=10 m=30
